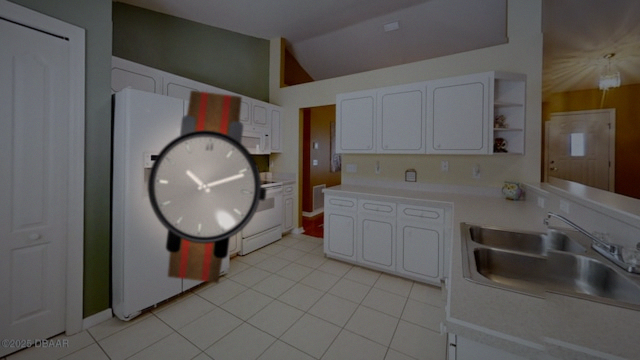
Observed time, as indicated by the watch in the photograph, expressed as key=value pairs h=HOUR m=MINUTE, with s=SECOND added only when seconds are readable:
h=10 m=11
